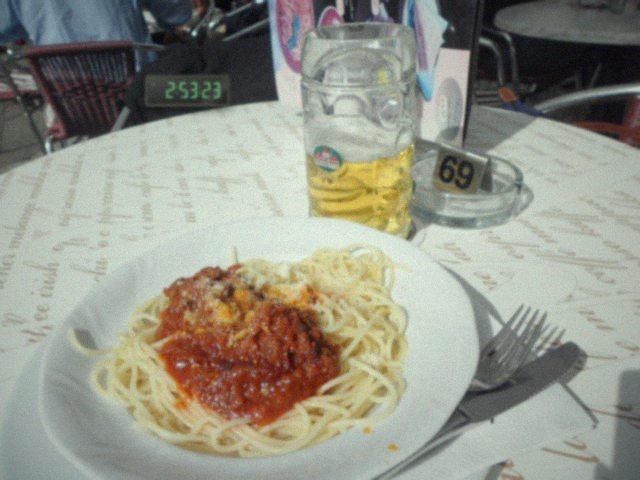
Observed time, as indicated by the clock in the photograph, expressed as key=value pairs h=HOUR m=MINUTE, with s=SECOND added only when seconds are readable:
h=2 m=53 s=23
